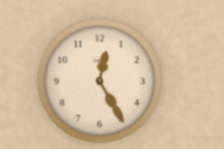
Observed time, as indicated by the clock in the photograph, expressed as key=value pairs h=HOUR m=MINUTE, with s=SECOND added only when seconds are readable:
h=12 m=25
